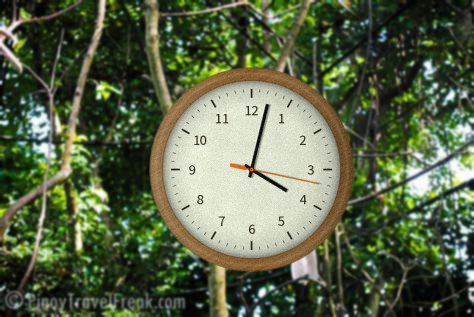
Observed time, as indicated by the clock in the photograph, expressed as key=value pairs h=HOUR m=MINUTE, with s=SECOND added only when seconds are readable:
h=4 m=2 s=17
